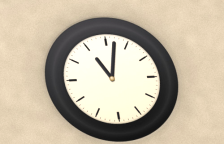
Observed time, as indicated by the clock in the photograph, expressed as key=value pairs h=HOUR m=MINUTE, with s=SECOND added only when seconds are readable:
h=11 m=2
